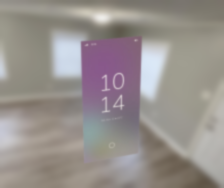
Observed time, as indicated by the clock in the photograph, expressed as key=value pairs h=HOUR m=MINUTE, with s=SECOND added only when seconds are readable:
h=10 m=14
